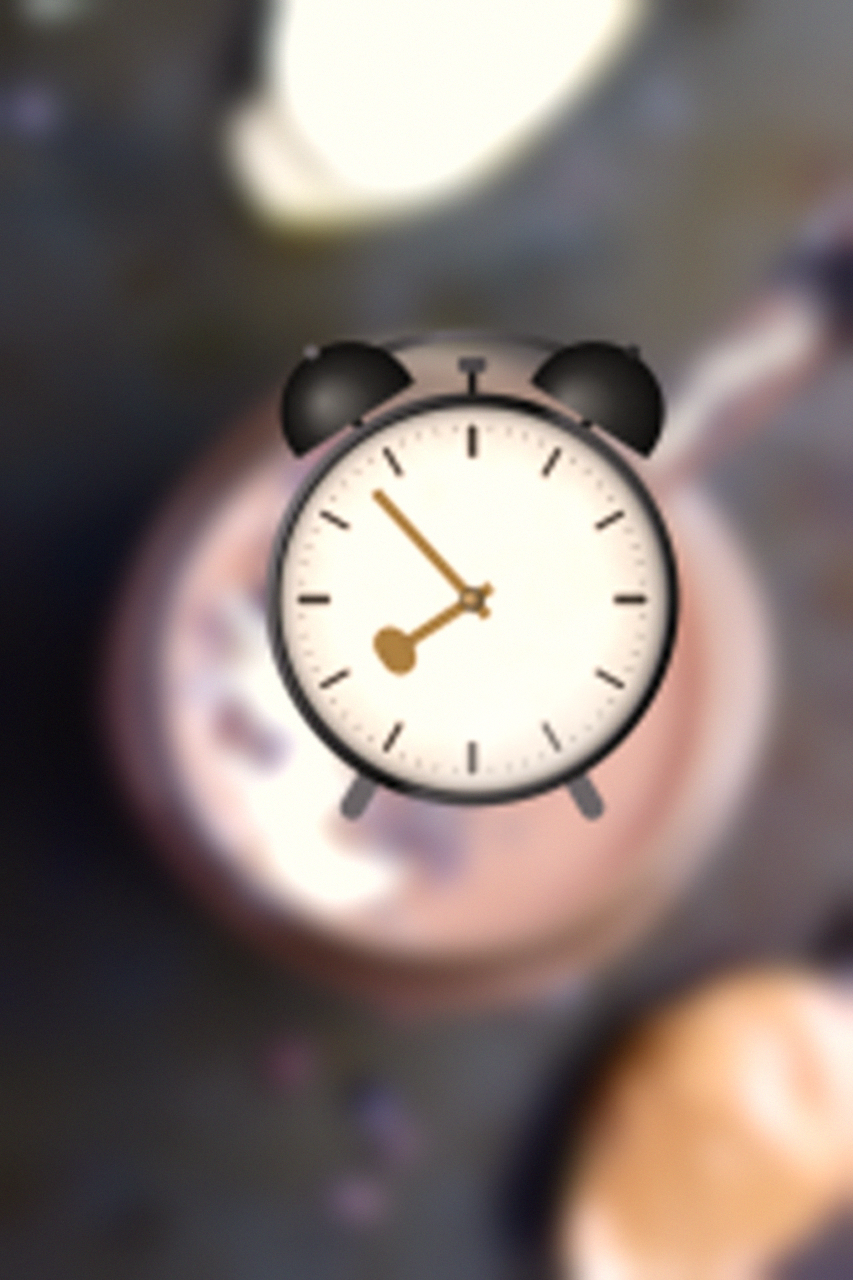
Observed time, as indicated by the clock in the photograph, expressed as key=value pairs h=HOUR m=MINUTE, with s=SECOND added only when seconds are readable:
h=7 m=53
